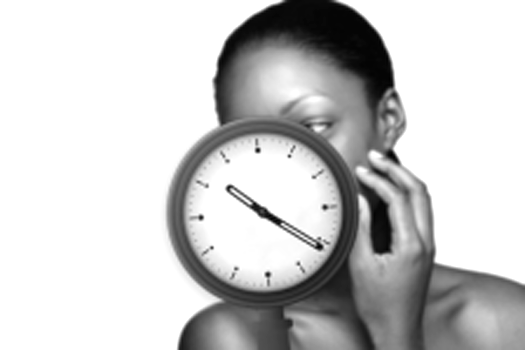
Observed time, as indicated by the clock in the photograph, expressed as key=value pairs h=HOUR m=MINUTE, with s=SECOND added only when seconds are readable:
h=10 m=21
